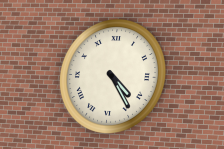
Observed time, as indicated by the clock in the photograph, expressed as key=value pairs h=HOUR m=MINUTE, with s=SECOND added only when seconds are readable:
h=4 m=24
